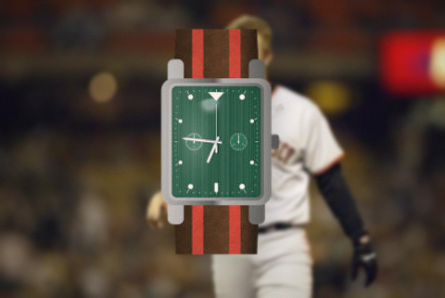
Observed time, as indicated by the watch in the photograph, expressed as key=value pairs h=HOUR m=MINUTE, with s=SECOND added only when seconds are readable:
h=6 m=46
